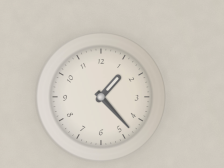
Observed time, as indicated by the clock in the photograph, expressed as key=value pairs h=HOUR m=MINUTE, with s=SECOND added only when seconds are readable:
h=1 m=23
